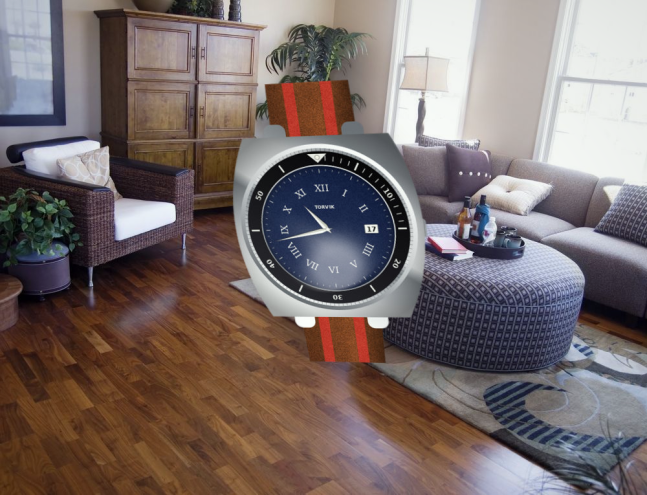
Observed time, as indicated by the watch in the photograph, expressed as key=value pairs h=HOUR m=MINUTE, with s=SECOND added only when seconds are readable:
h=10 m=43
